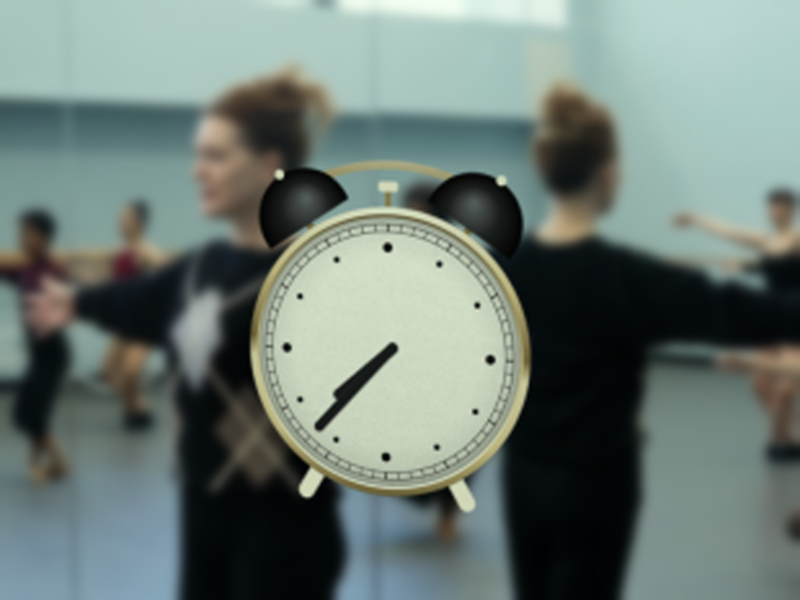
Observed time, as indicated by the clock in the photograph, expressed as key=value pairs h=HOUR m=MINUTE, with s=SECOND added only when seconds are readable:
h=7 m=37
